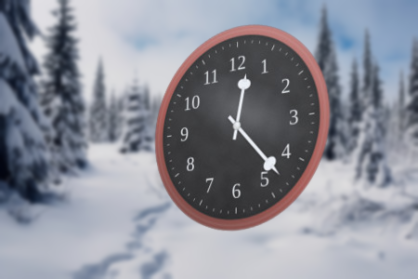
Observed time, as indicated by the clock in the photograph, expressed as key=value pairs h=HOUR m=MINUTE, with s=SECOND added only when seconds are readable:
h=12 m=23
